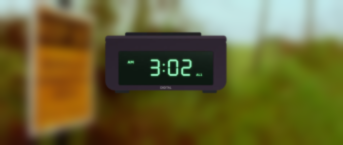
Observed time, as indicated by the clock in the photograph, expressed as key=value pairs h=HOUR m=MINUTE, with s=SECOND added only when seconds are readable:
h=3 m=2
